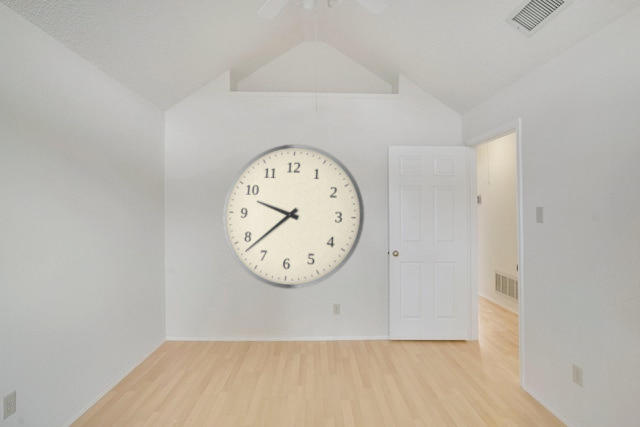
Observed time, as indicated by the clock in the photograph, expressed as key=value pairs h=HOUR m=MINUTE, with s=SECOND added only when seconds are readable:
h=9 m=38
